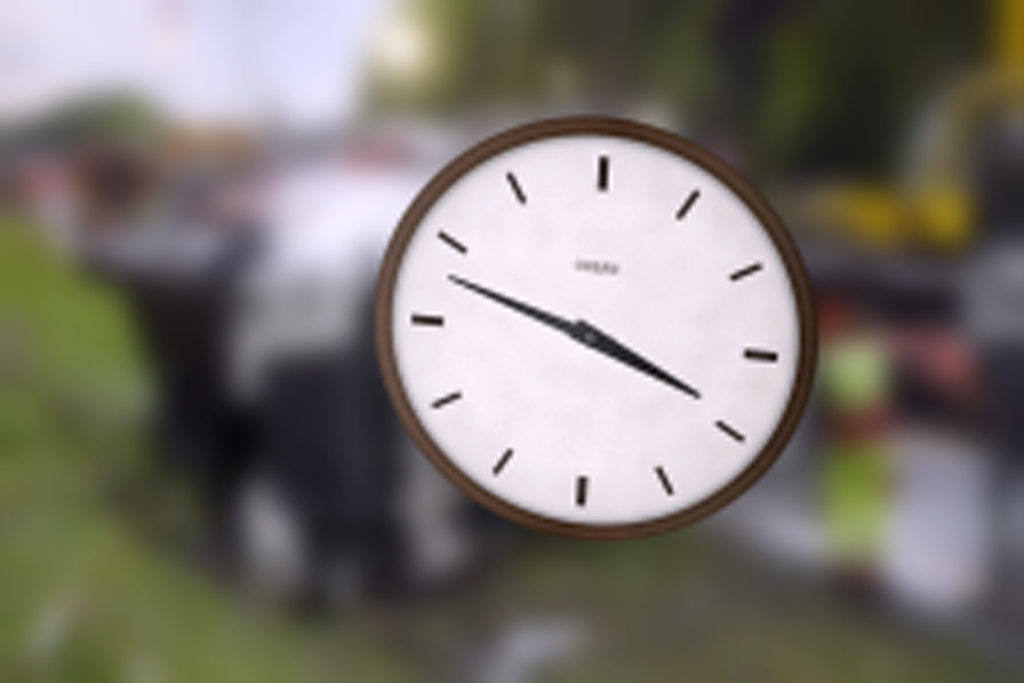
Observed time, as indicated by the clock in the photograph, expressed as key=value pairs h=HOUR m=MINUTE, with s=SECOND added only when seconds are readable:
h=3 m=48
